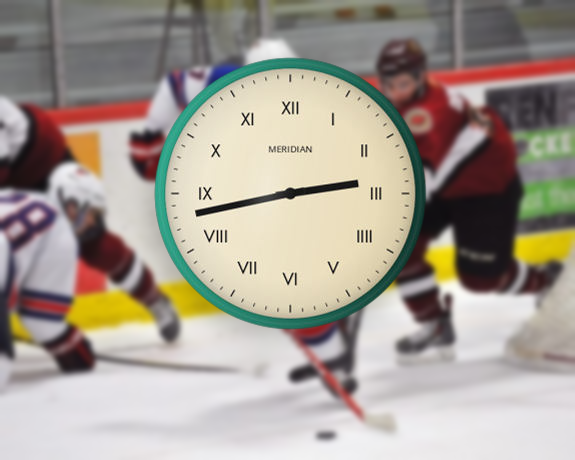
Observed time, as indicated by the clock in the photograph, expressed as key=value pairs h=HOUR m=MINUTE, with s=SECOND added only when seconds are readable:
h=2 m=43
